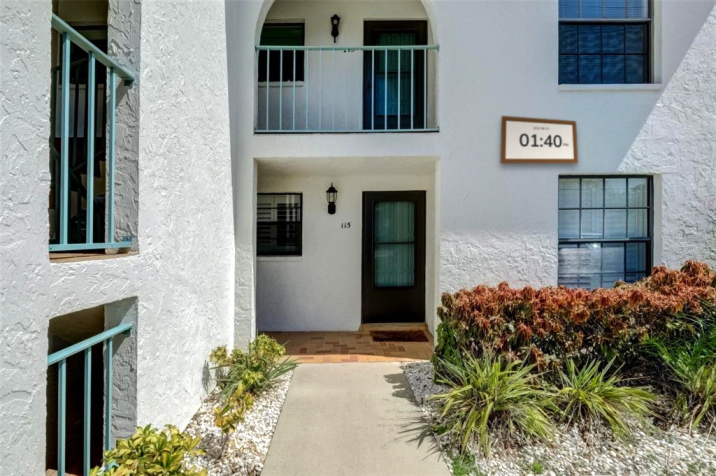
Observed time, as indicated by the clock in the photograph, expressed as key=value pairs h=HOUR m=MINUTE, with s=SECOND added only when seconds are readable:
h=1 m=40
